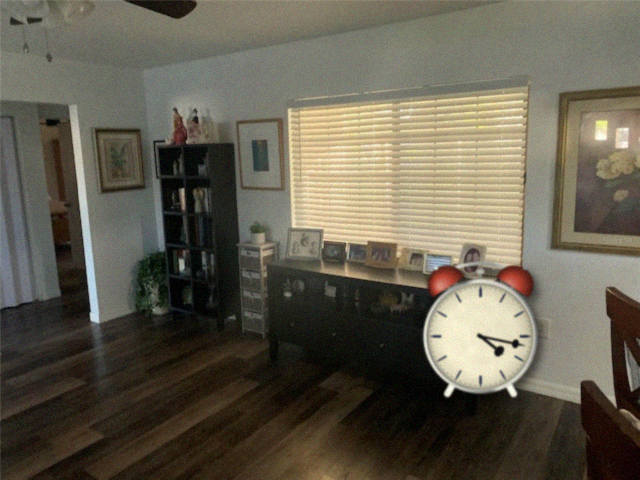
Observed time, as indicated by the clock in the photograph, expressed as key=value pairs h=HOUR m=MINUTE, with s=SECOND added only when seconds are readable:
h=4 m=17
